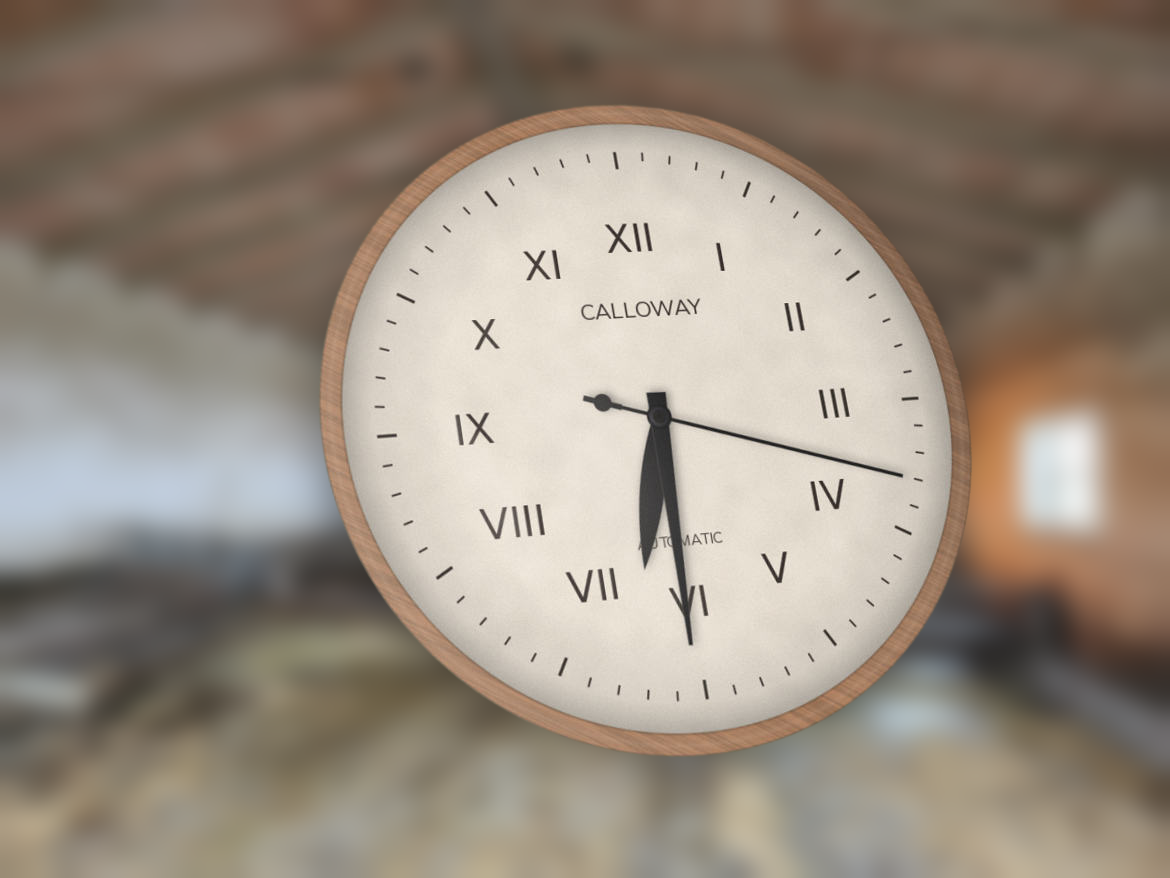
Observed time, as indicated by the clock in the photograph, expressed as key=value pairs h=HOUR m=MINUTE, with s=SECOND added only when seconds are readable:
h=6 m=30 s=18
